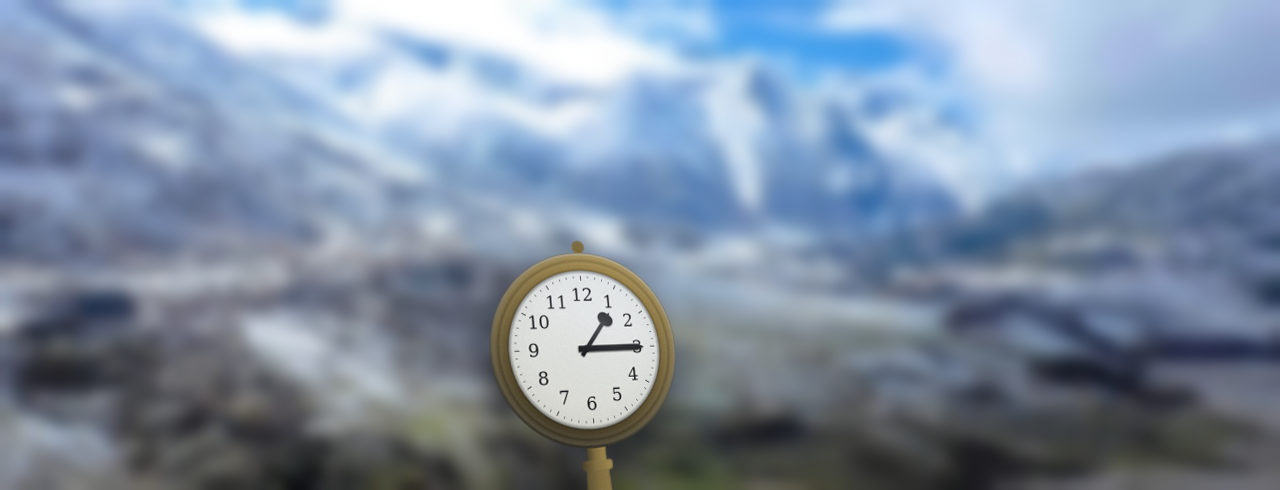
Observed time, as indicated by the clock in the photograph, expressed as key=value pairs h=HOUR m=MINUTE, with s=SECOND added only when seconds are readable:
h=1 m=15
